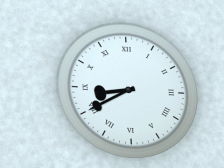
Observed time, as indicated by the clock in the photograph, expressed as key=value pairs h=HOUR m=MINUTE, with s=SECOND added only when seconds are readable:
h=8 m=40
